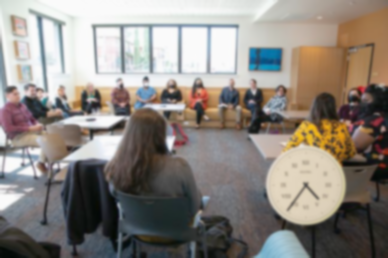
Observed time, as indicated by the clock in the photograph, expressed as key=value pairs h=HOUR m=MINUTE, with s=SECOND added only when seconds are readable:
h=4 m=36
